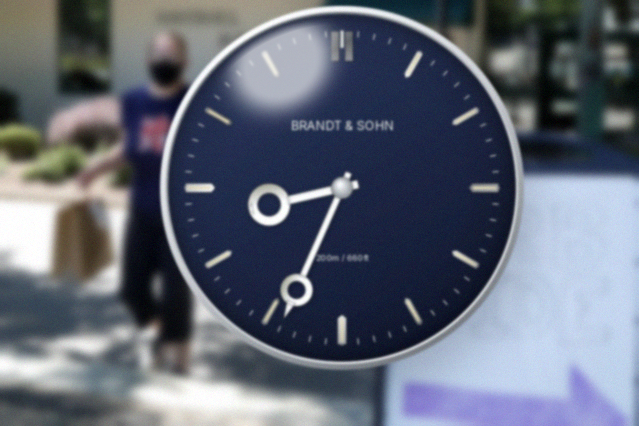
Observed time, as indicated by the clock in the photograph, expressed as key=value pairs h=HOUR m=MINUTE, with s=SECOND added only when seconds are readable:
h=8 m=34
